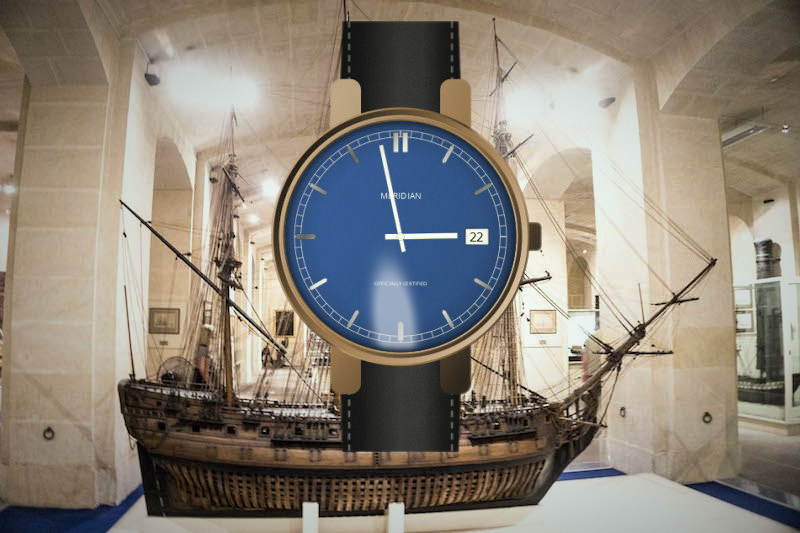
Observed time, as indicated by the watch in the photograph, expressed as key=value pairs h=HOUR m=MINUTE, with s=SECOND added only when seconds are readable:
h=2 m=58
